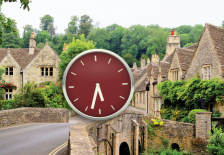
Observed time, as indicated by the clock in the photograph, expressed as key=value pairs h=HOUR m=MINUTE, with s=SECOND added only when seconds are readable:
h=5 m=33
